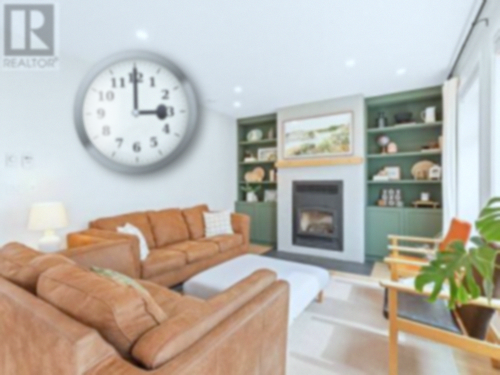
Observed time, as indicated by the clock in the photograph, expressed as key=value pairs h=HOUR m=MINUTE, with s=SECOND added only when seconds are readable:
h=3 m=0
